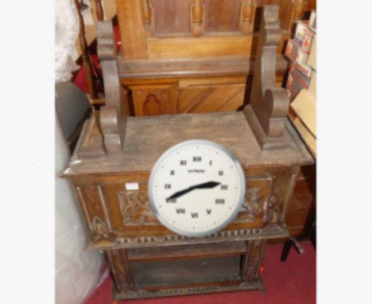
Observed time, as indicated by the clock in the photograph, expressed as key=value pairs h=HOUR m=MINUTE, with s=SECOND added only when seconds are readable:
h=2 m=41
